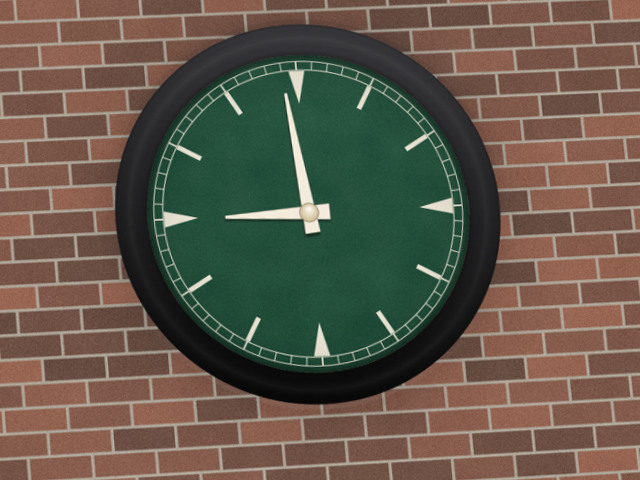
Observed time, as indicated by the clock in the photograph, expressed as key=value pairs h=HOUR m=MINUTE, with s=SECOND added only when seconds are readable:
h=8 m=59
